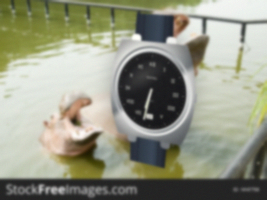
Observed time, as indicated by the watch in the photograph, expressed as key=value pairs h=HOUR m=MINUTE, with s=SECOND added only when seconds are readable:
h=6 m=32
